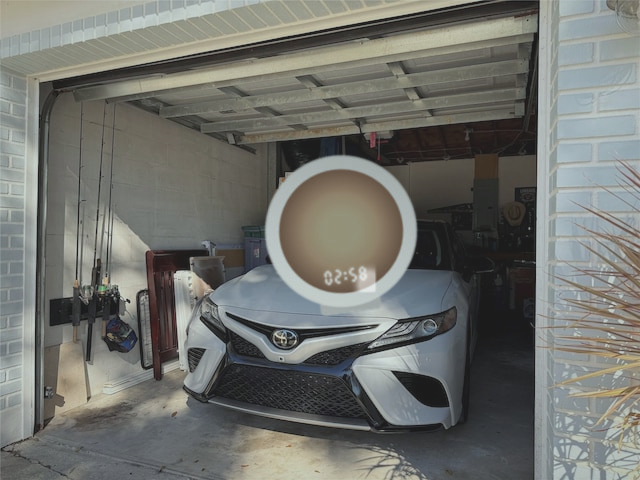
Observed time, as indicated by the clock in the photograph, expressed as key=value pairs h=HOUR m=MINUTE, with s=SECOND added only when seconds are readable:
h=2 m=58
